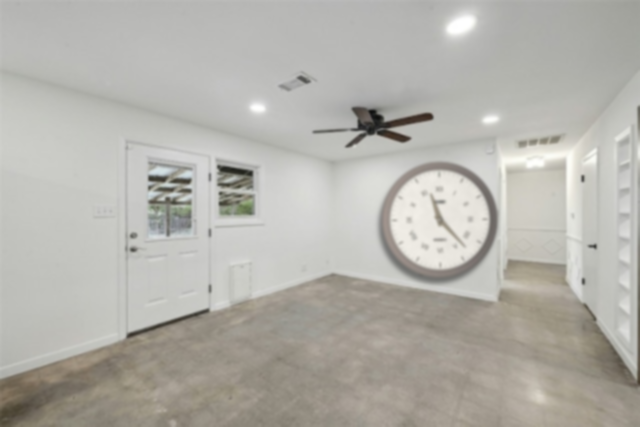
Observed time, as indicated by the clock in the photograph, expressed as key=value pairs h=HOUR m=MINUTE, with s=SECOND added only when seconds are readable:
h=11 m=23
